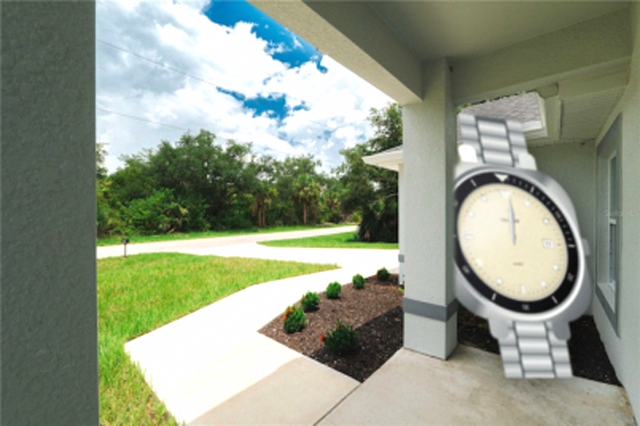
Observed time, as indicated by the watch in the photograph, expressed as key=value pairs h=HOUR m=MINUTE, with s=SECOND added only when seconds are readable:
h=12 m=1
